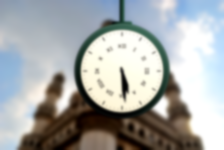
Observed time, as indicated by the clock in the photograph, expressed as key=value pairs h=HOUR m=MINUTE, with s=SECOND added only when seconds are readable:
h=5 m=29
